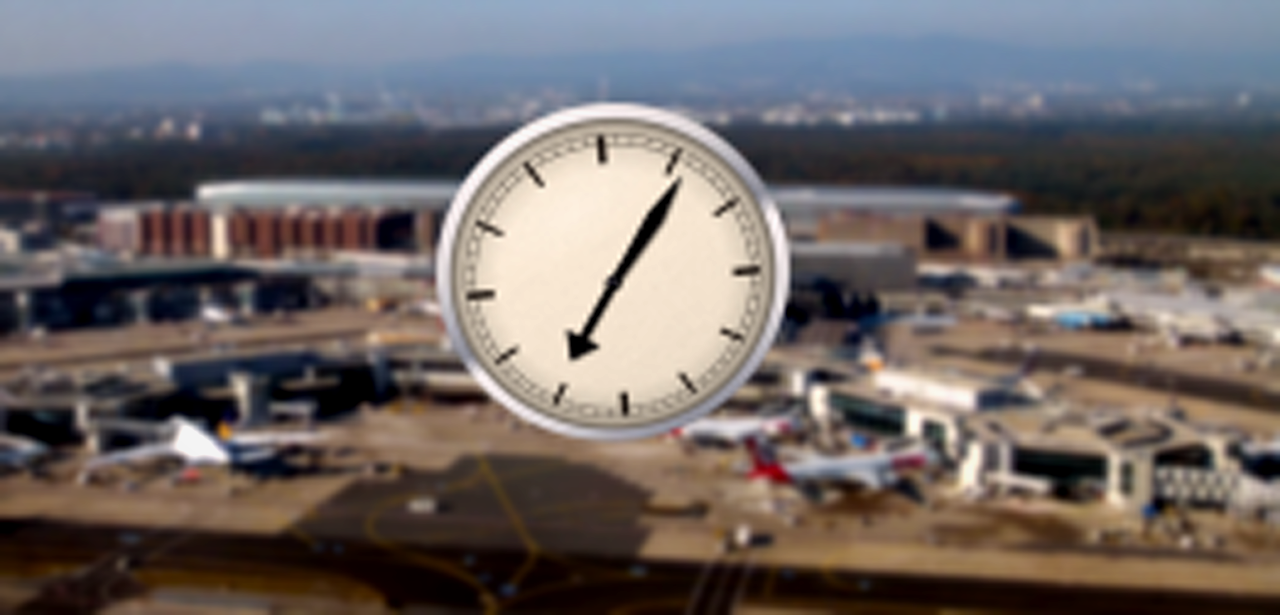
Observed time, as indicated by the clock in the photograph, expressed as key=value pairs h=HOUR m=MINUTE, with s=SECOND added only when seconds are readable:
h=7 m=6
